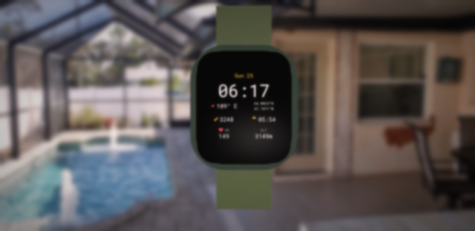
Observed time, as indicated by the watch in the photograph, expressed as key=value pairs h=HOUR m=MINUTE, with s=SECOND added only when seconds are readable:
h=6 m=17
